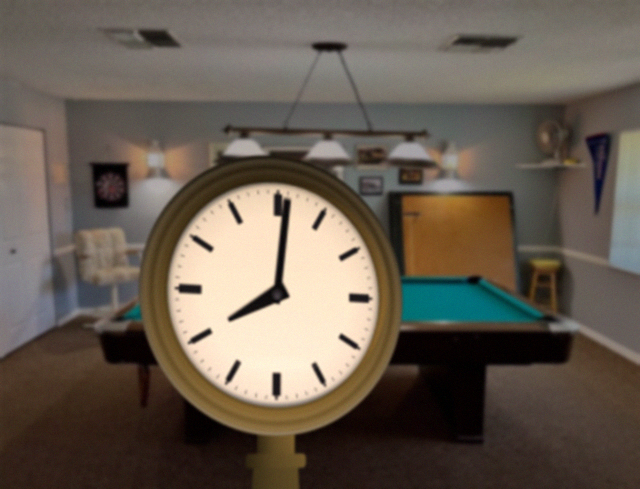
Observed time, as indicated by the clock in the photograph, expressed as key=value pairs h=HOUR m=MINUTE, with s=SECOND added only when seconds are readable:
h=8 m=1
